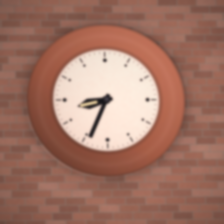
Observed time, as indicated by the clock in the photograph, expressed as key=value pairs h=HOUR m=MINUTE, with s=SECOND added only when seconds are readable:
h=8 m=34
